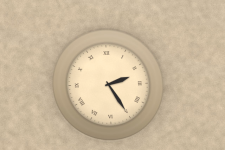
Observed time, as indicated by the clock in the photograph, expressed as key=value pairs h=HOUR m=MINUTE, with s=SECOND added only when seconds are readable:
h=2 m=25
